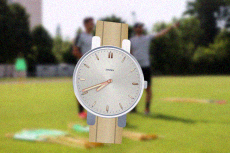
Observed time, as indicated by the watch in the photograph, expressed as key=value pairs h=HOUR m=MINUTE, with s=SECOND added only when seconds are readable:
h=7 m=41
